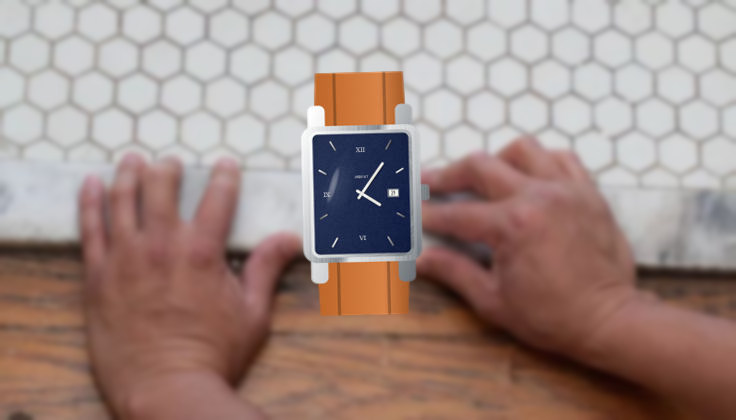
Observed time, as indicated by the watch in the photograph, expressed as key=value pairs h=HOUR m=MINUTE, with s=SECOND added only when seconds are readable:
h=4 m=6
